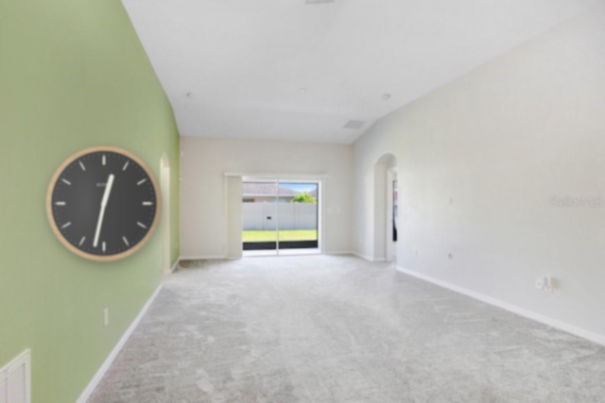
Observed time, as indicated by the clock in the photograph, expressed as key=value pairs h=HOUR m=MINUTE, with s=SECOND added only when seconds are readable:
h=12 m=32
